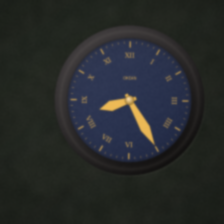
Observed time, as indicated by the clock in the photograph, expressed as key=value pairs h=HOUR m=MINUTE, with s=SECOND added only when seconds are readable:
h=8 m=25
